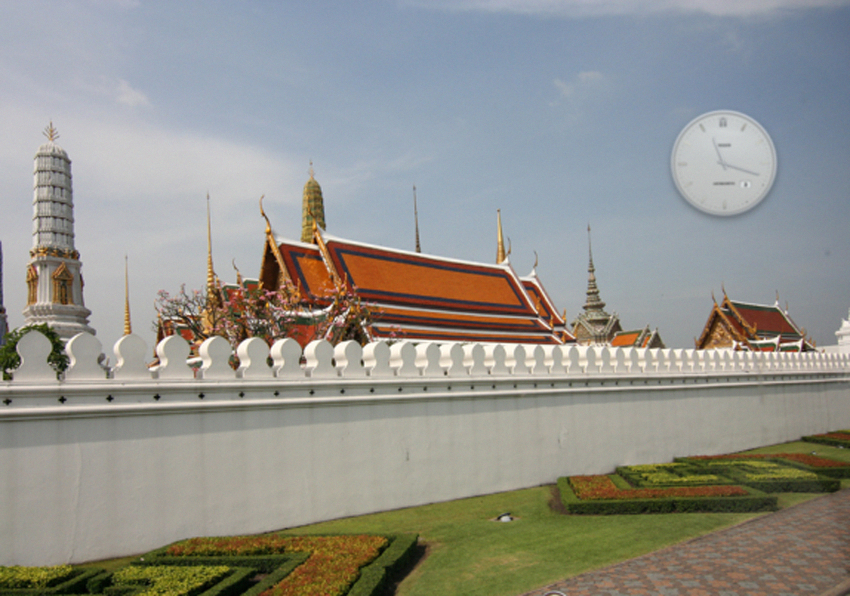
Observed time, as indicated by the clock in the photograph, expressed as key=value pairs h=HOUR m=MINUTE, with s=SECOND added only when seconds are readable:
h=11 m=18
